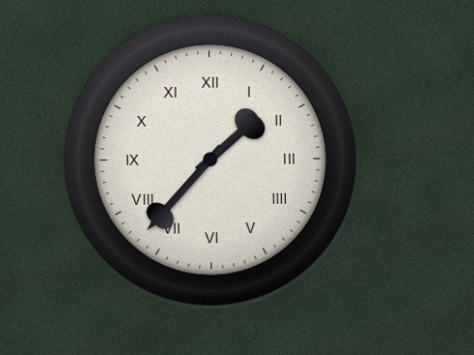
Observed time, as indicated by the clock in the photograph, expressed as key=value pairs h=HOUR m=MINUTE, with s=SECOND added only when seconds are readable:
h=1 m=37
